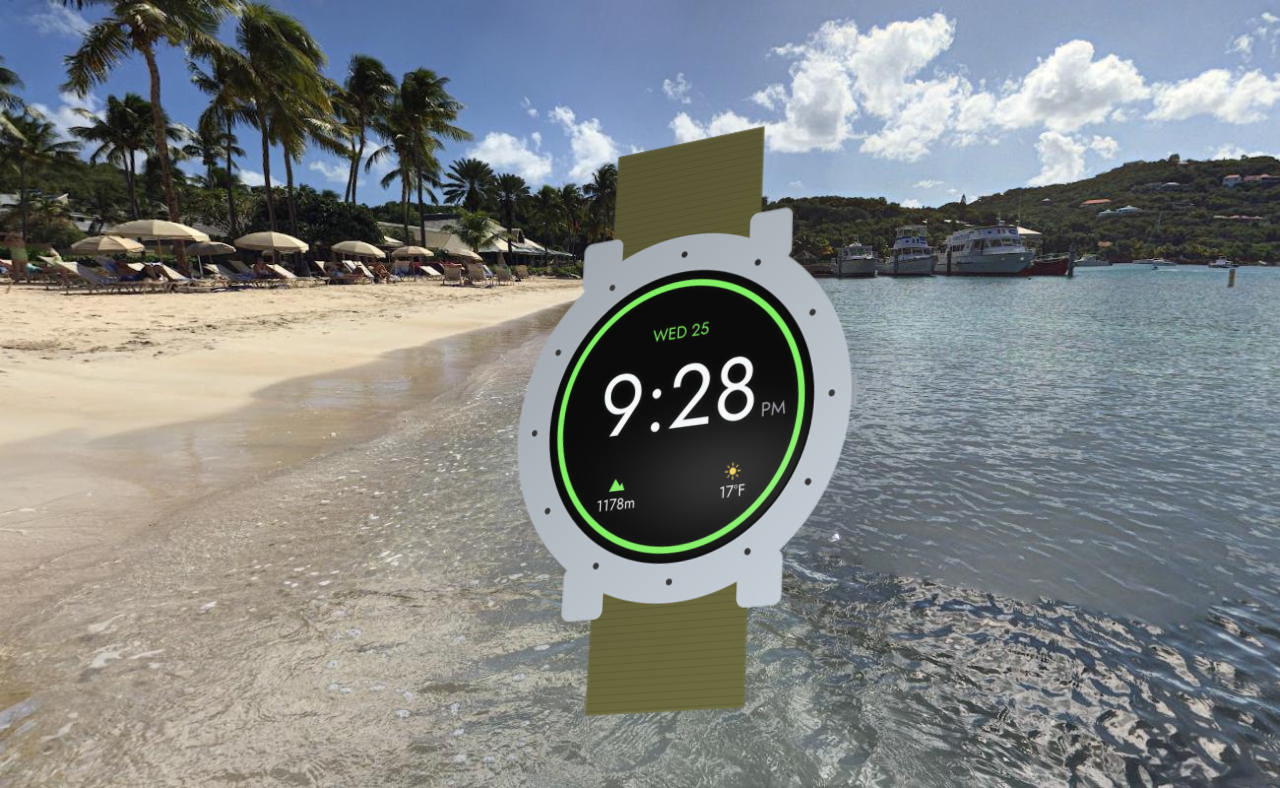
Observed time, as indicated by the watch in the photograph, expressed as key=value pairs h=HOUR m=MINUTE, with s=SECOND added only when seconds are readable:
h=9 m=28
